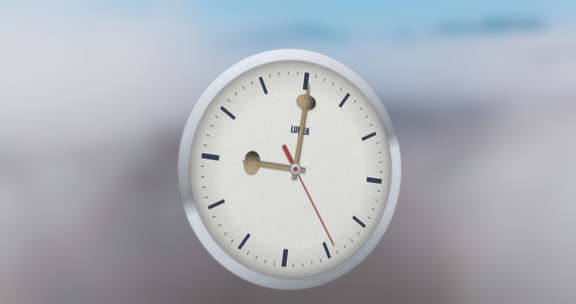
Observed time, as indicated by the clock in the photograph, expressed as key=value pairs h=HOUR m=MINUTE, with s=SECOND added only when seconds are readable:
h=9 m=0 s=24
